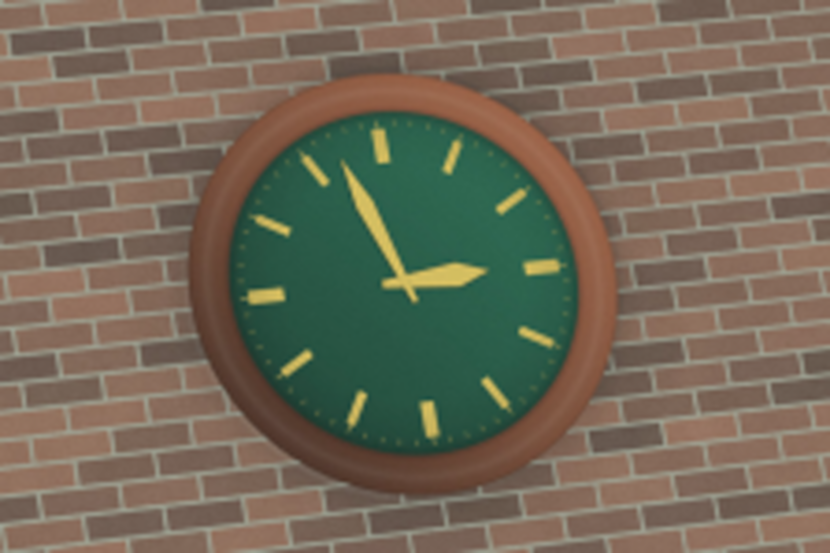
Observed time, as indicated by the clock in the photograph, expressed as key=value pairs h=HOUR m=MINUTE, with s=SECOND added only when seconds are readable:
h=2 m=57
